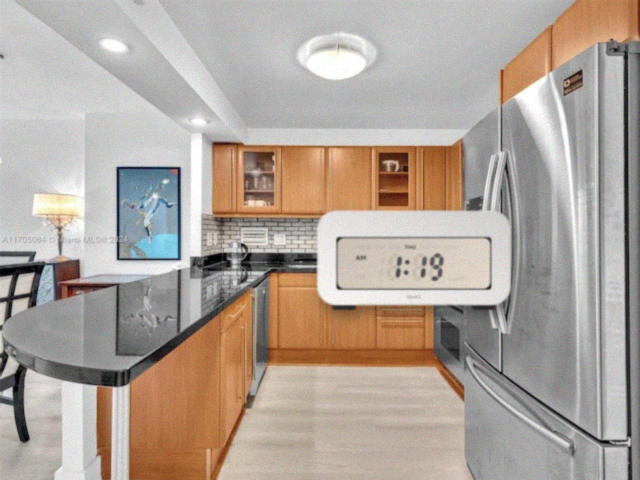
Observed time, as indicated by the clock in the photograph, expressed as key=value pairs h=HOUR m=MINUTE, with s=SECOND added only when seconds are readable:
h=1 m=19
